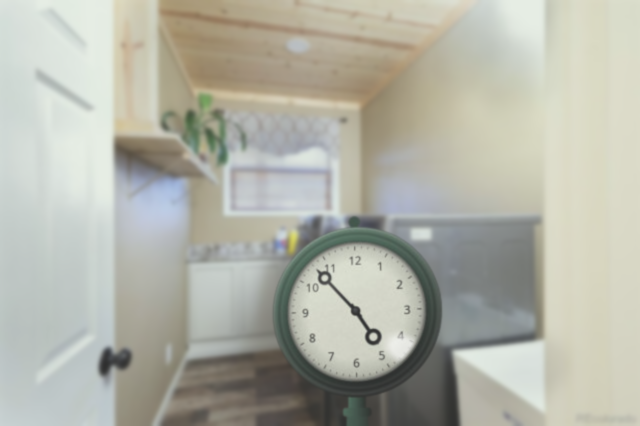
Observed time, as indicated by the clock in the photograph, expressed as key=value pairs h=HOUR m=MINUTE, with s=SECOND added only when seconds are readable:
h=4 m=53
